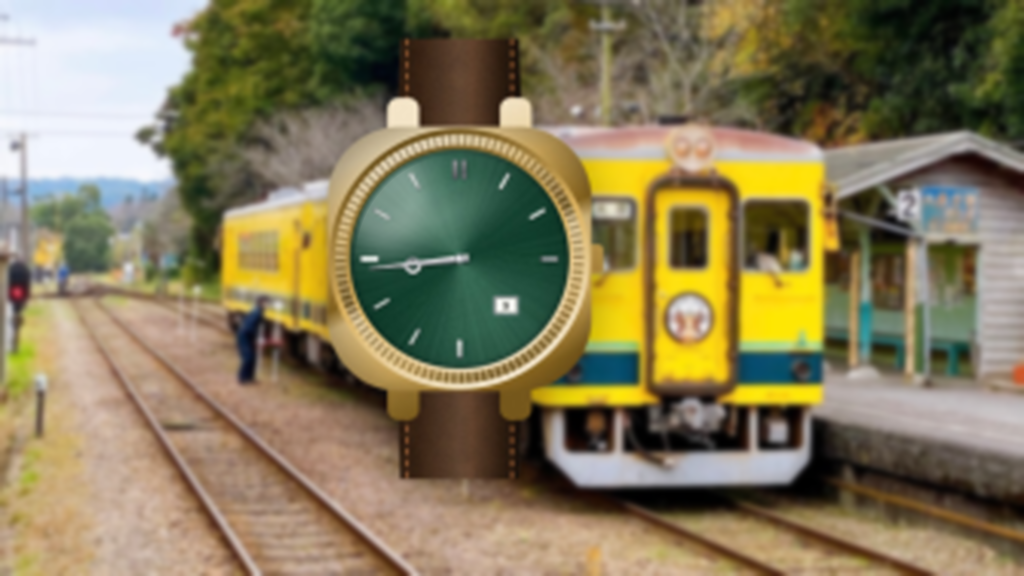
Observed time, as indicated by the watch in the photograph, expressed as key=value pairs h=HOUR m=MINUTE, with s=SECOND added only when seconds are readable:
h=8 m=44
